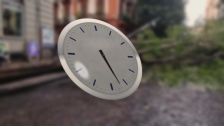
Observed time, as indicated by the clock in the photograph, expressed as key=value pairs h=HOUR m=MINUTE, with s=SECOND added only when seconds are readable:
h=5 m=27
